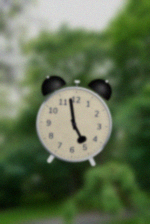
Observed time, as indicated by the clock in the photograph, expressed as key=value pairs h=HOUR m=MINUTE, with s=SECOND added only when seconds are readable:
h=4 m=58
